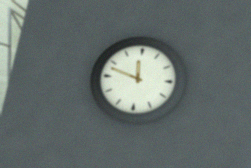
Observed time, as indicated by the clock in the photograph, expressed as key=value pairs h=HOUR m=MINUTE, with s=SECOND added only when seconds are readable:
h=11 m=48
